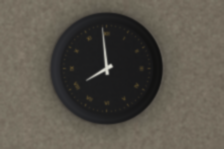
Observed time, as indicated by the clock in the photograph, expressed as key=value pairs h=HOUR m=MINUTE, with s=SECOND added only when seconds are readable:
h=7 m=59
